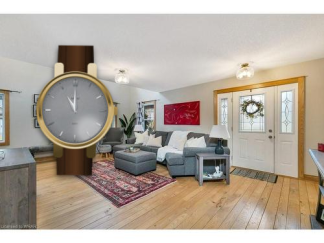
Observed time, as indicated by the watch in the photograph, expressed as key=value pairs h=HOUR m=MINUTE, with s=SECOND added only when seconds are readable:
h=11 m=0
